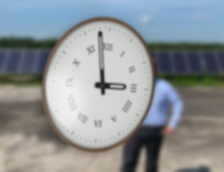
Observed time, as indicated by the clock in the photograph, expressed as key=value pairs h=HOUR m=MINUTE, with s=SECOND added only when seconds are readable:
h=2 m=58
